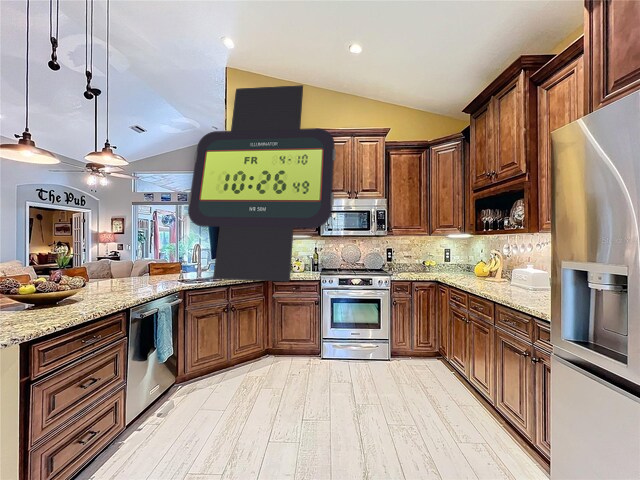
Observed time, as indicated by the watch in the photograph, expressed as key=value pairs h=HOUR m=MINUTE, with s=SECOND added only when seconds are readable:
h=10 m=26 s=49
